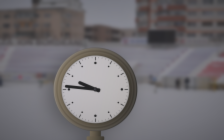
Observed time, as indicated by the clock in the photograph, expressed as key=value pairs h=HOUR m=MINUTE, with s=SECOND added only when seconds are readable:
h=9 m=46
